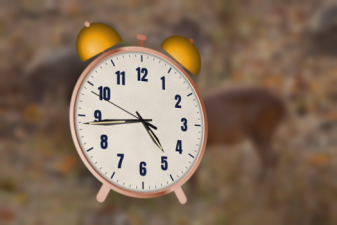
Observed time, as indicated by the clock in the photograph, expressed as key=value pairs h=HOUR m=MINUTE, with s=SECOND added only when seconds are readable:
h=4 m=43 s=49
